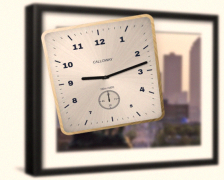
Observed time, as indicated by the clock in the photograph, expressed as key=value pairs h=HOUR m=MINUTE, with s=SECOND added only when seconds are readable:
h=9 m=13
